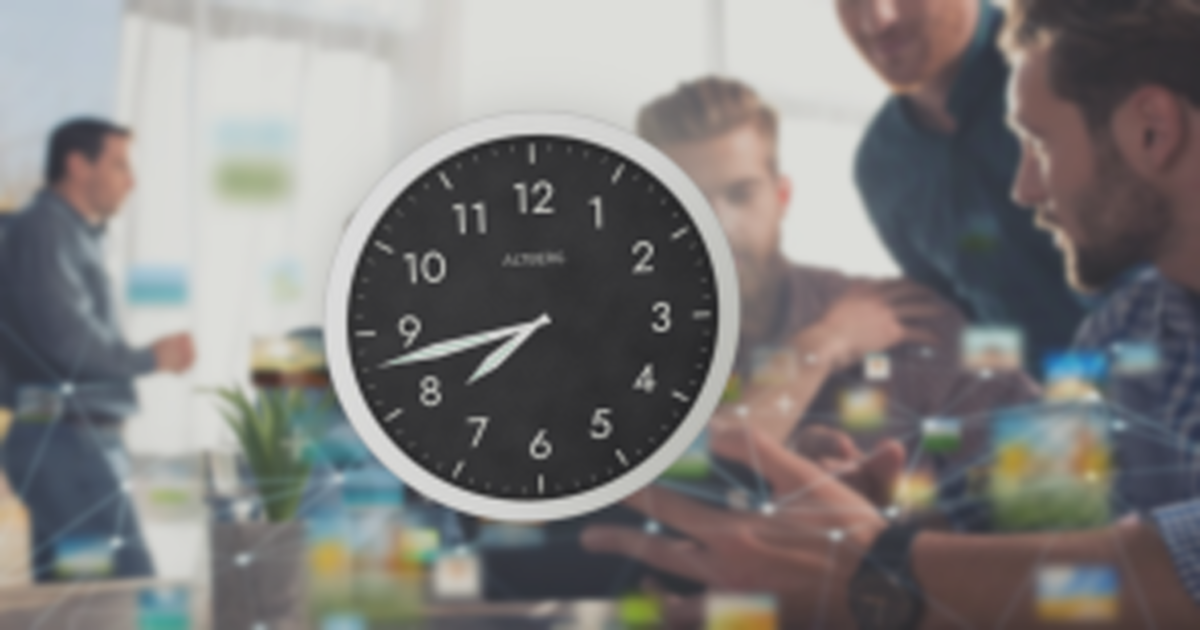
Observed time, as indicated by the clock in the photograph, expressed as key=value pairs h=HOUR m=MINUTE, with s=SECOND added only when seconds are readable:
h=7 m=43
